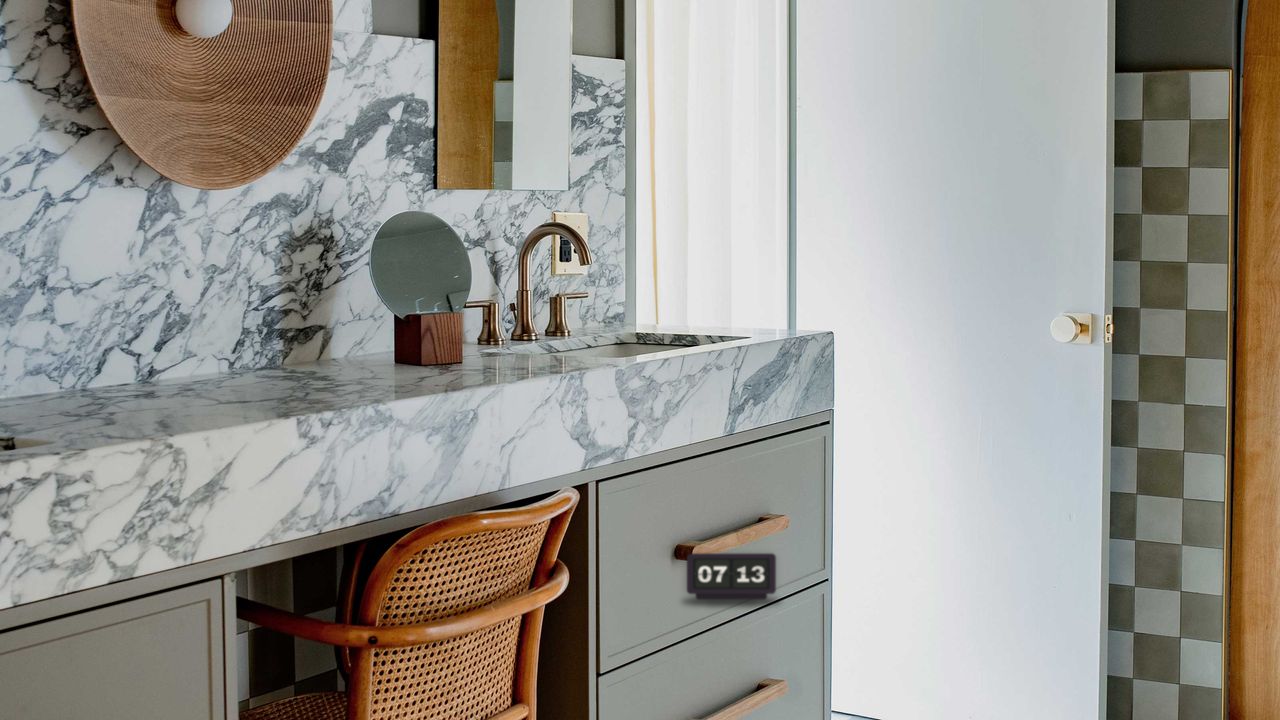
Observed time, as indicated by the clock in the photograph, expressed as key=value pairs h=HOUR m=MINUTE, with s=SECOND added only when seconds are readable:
h=7 m=13
